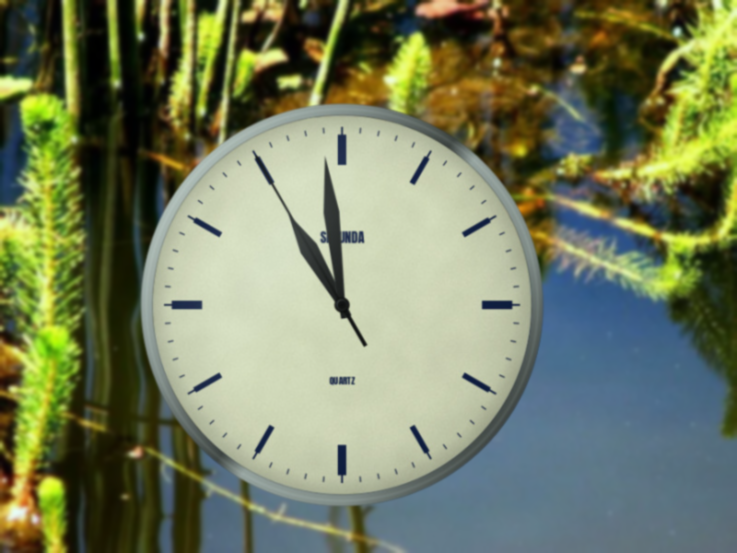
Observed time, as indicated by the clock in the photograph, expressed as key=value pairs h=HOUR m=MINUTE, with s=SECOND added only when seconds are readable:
h=10 m=58 s=55
